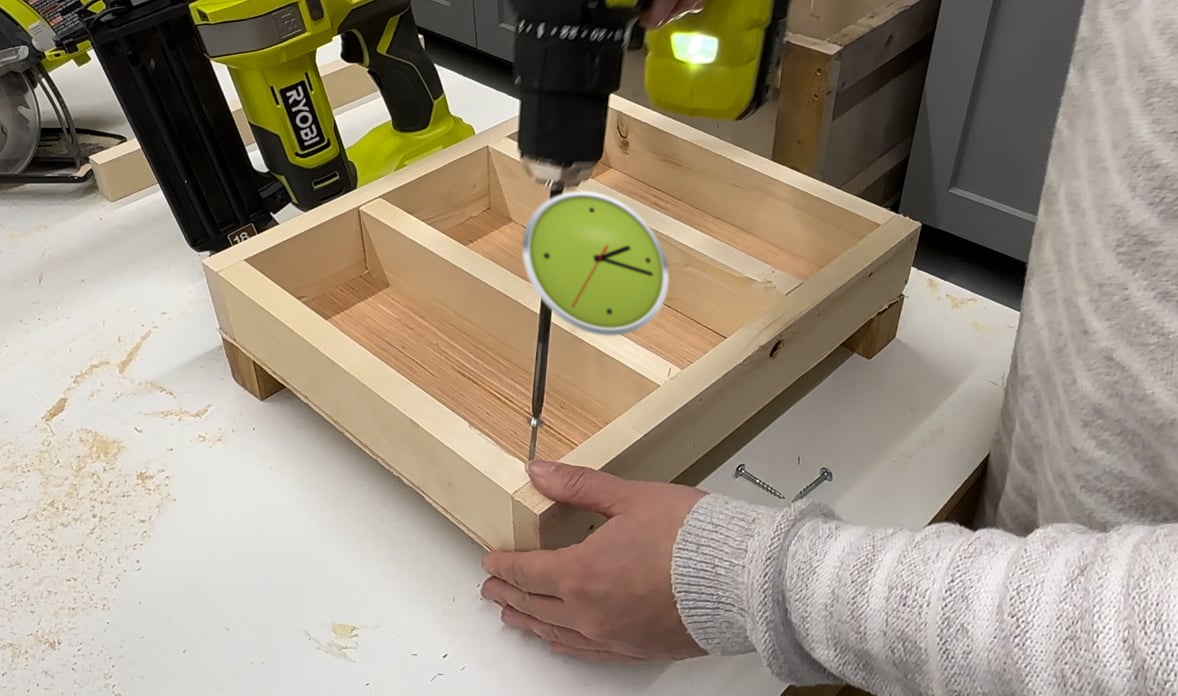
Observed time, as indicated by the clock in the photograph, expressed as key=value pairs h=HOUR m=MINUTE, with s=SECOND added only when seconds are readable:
h=2 m=17 s=36
